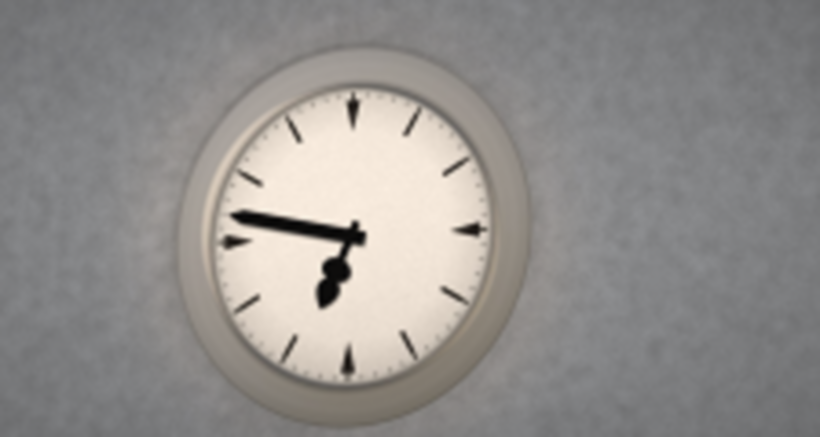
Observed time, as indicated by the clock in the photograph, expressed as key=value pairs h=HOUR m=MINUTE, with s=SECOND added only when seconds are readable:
h=6 m=47
